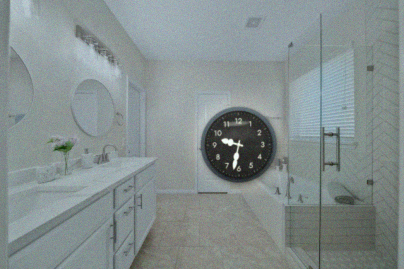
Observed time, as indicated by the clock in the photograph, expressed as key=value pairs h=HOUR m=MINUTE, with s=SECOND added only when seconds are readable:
h=9 m=32
